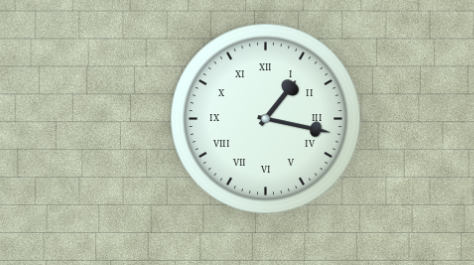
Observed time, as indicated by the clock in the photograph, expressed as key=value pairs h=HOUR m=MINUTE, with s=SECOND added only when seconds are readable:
h=1 m=17
